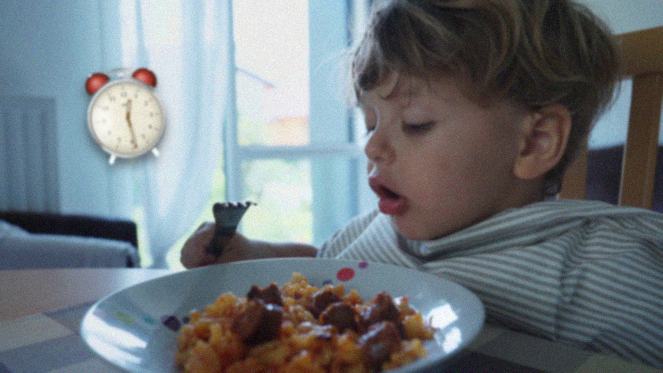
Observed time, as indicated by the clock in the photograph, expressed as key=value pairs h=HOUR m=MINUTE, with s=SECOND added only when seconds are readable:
h=12 m=29
